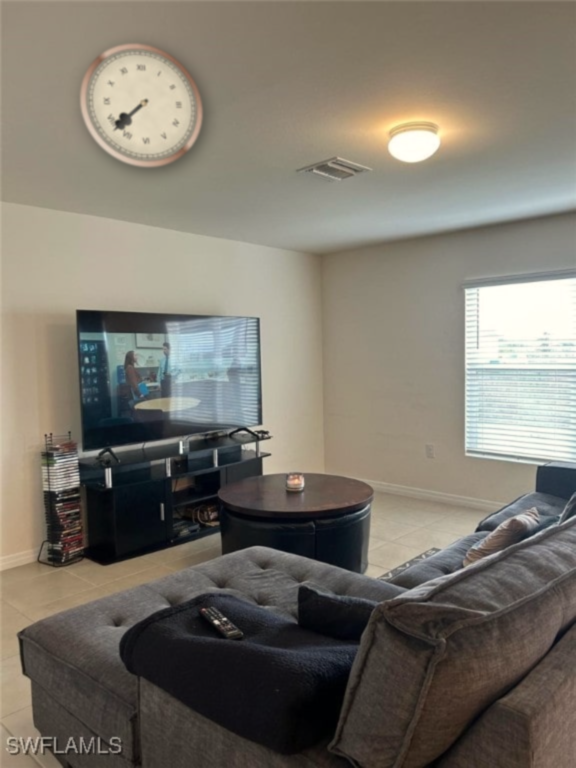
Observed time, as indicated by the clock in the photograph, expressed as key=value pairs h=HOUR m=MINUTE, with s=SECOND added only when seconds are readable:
h=7 m=38
